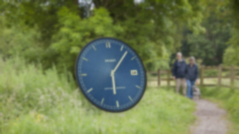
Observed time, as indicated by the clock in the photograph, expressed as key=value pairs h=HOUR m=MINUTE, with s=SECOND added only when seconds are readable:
h=6 m=7
